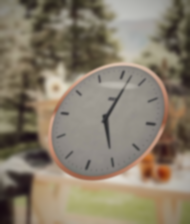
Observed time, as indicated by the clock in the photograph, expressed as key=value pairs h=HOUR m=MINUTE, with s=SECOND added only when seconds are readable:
h=5 m=2
